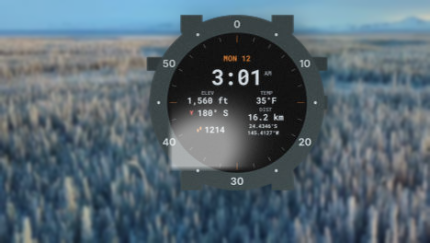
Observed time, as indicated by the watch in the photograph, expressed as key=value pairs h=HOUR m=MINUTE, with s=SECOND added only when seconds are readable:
h=3 m=1
